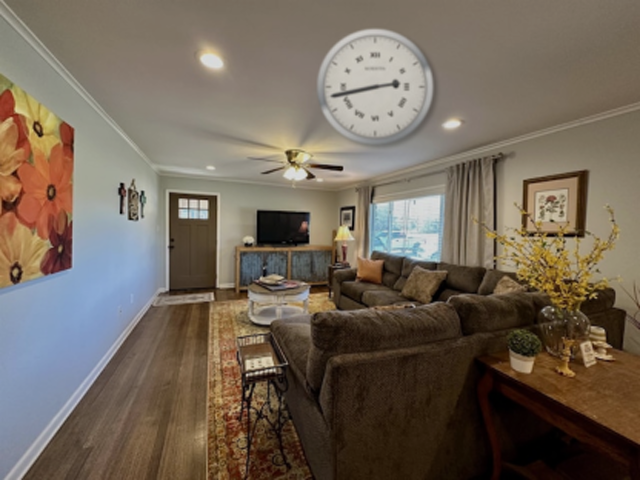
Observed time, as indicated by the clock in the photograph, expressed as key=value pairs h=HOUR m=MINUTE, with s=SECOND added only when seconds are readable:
h=2 m=43
